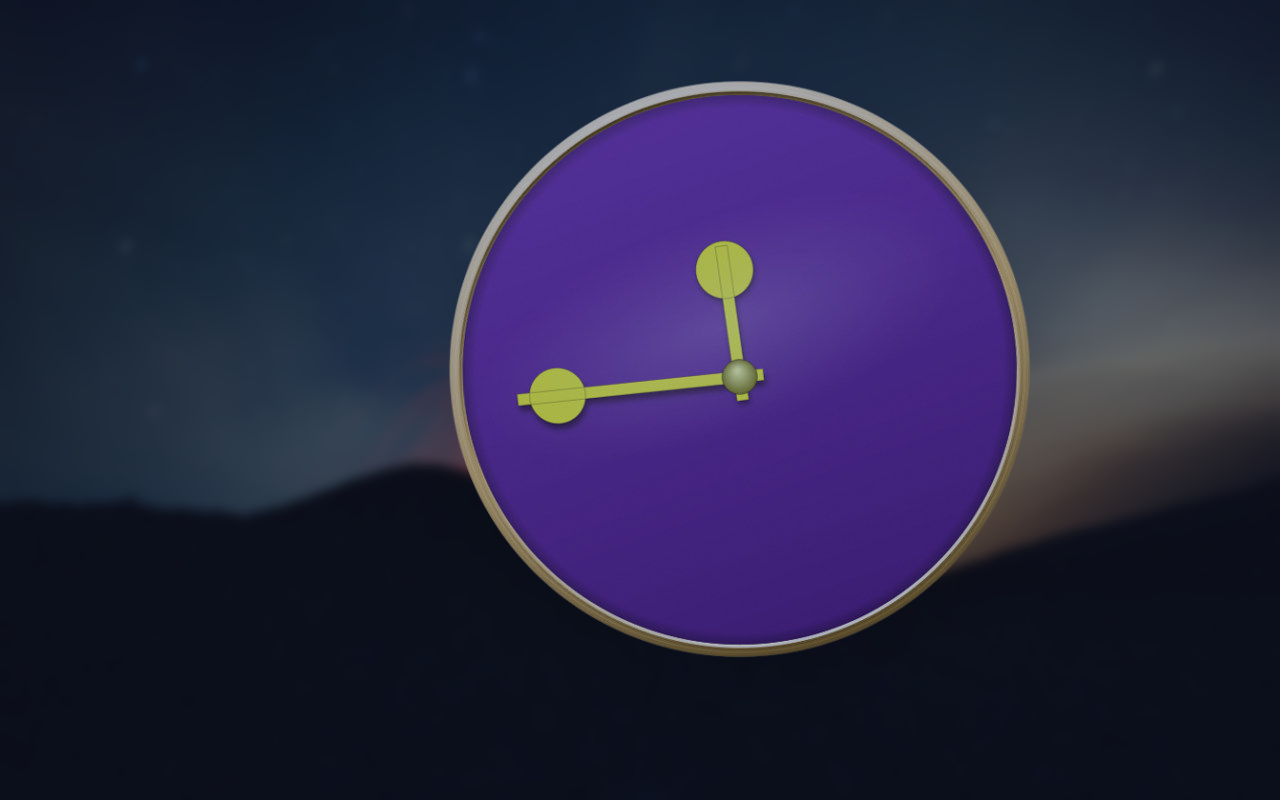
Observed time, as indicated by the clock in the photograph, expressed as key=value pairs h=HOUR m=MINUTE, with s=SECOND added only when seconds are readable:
h=11 m=44
